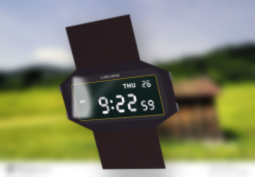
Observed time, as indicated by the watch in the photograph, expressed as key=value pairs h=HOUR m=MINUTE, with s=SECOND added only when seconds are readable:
h=9 m=22 s=59
